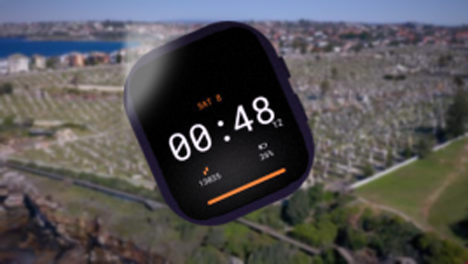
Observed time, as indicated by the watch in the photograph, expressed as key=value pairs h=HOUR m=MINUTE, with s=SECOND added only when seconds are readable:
h=0 m=48
